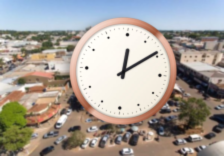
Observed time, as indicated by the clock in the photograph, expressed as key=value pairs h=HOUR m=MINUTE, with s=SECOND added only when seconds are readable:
h=12 m=9
